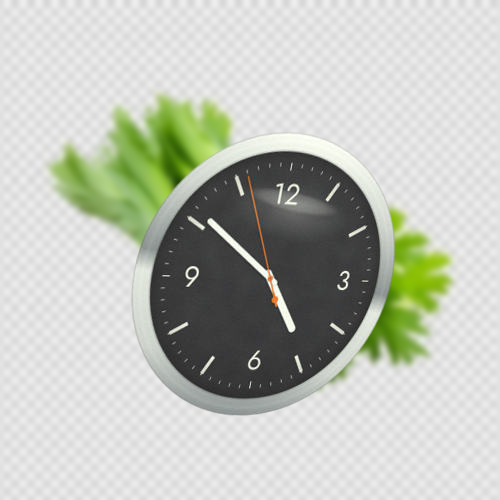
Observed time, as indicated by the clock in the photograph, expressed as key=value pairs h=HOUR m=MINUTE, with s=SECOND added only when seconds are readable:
h=4 m=50 s=56
